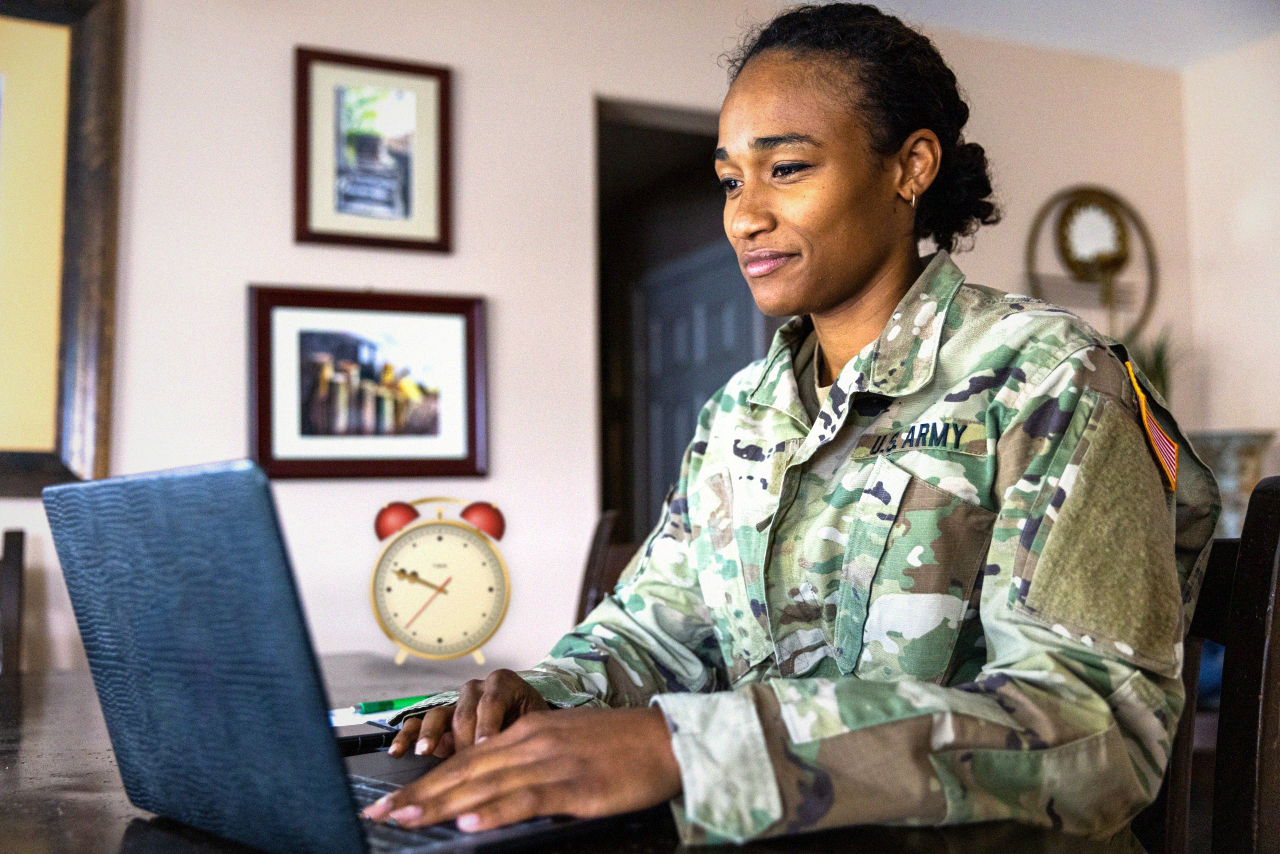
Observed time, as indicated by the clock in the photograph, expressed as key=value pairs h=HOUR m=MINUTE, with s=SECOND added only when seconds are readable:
h=9 m=48 s=37
